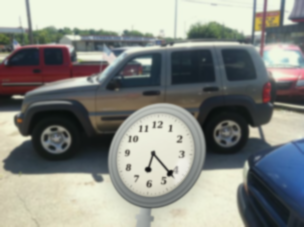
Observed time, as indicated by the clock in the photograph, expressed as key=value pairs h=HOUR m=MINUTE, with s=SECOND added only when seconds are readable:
h=6 m=22
